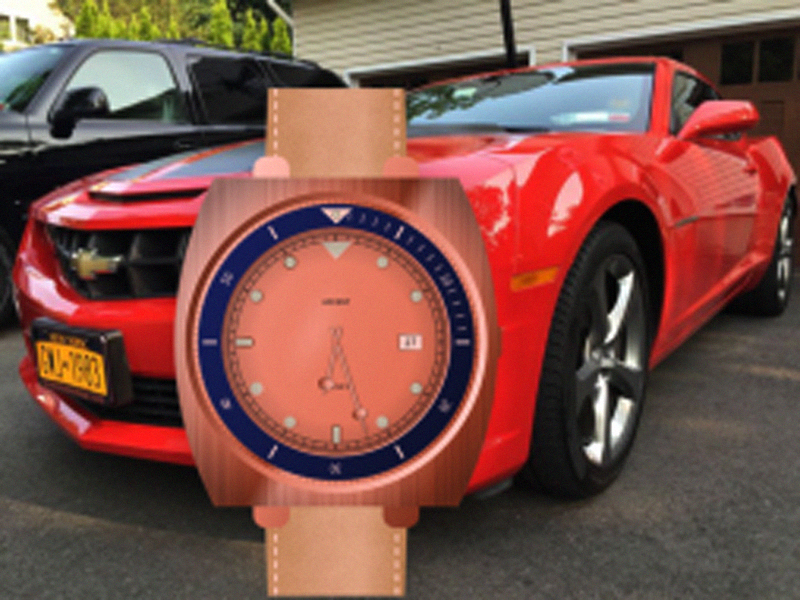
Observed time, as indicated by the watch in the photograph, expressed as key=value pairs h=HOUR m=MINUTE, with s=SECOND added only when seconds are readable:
h=6 m=27
